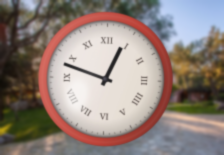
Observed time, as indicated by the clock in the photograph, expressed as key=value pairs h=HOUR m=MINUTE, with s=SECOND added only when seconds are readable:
h=12 m=48
